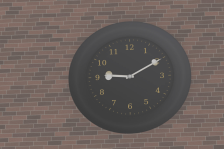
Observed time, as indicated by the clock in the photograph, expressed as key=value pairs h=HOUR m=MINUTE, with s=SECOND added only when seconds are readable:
h=9 m=10
